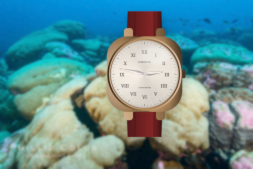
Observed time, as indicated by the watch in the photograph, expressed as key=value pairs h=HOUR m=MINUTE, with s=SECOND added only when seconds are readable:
h=2 m=47
